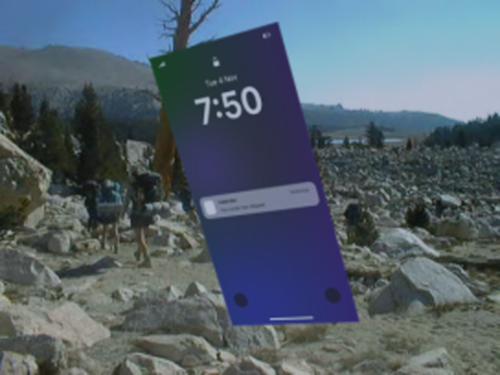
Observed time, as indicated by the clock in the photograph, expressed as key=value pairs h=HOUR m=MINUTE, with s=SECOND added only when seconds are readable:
h=7 m=50
